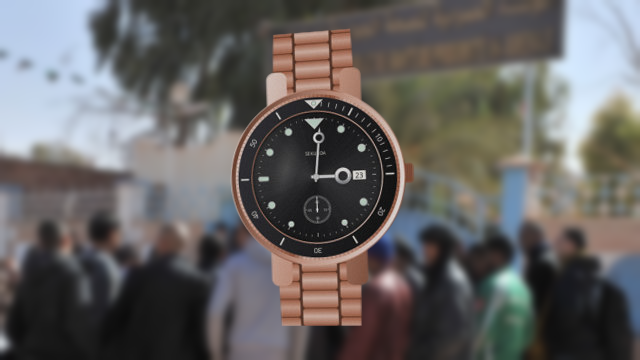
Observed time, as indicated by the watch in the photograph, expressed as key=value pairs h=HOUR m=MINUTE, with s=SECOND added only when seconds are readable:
h=3 m=1
